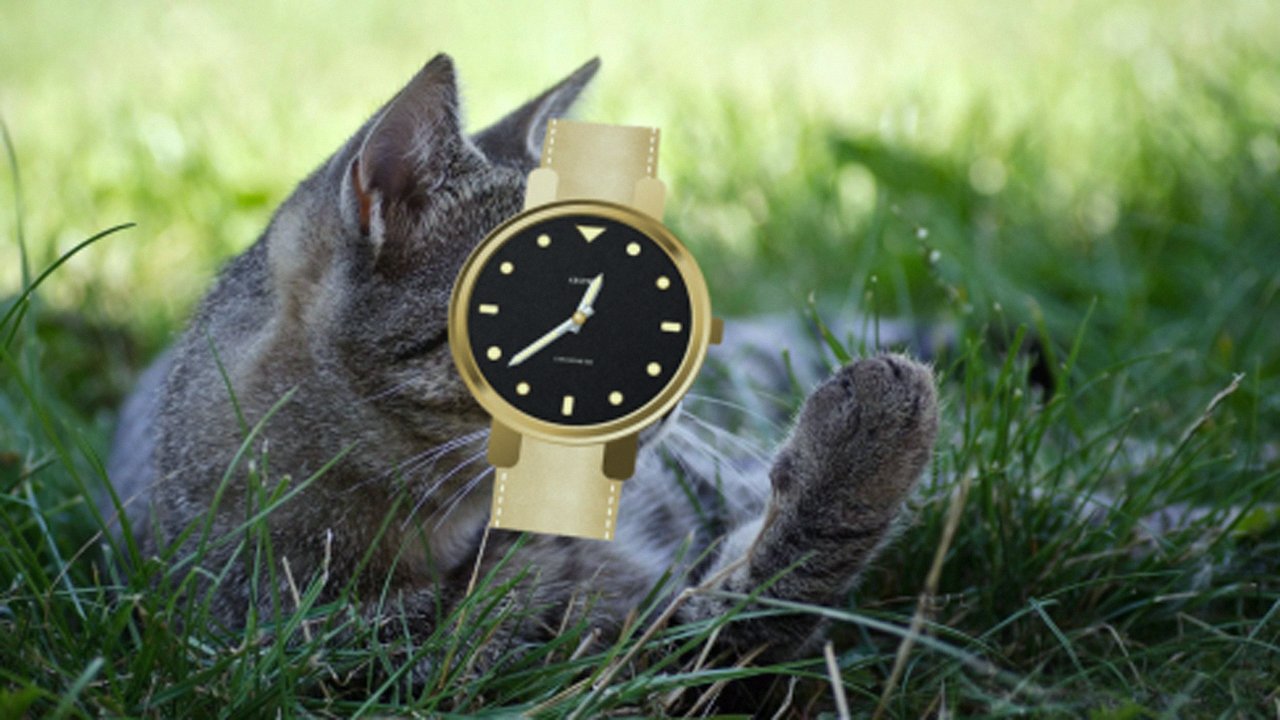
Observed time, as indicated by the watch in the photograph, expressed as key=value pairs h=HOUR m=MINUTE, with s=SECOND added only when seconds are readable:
h=12 m=38
